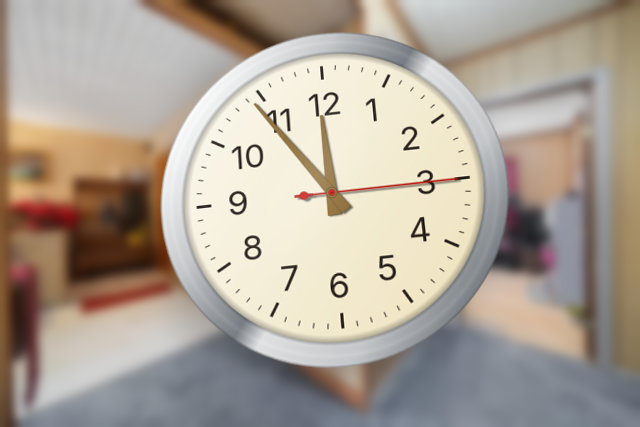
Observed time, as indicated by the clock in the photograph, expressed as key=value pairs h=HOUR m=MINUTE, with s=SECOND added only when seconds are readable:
h=11 m=54 s=15
